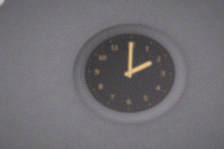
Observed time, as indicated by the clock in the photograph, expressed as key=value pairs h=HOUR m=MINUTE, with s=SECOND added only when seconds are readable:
h=2 m=0
